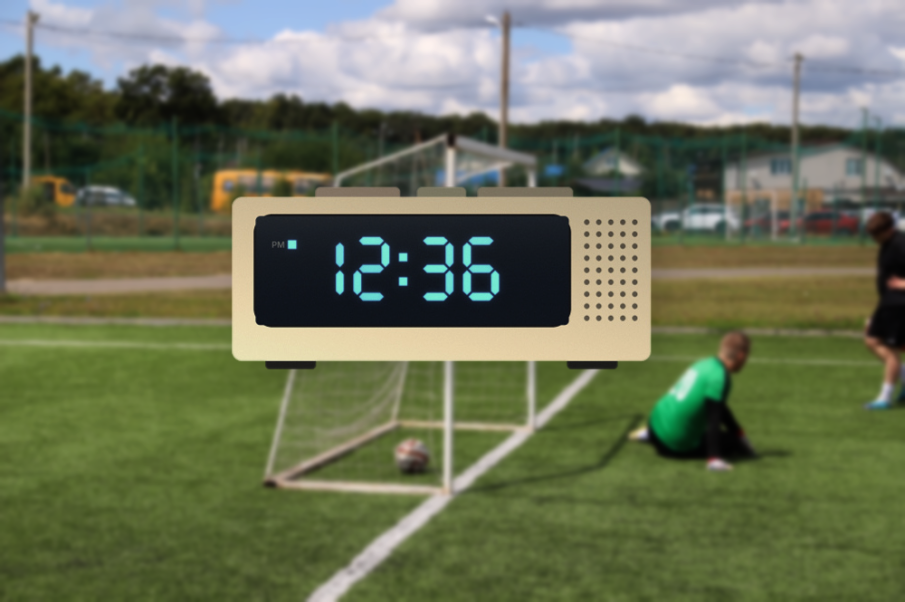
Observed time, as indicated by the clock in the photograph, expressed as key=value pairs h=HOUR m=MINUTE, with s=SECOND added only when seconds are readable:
h=12 m=36
